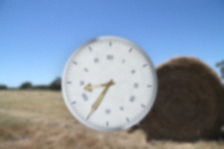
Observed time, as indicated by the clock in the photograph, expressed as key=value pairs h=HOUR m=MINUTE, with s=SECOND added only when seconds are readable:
h=8 m=35
